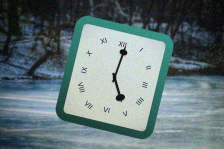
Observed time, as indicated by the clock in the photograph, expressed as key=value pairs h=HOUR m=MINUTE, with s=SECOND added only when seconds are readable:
h=5 m=1
